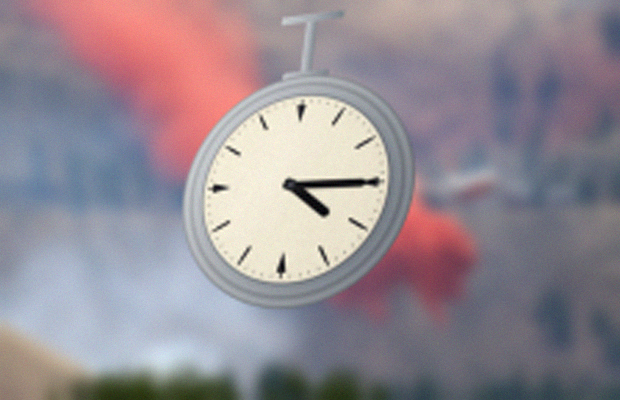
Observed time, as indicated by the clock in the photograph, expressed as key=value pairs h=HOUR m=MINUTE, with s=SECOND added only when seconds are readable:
h=4 m=15
